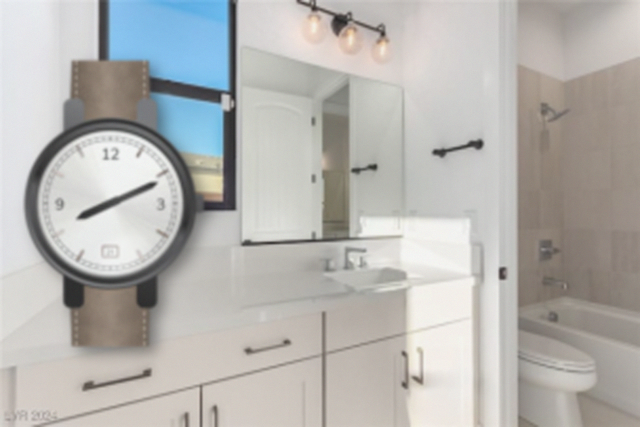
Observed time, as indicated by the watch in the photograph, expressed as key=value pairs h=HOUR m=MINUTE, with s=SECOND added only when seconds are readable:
h=8 m=11
